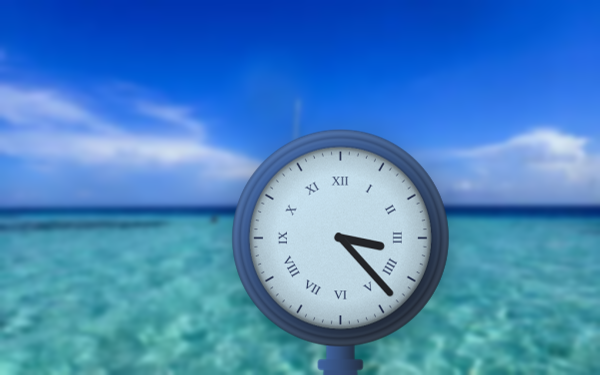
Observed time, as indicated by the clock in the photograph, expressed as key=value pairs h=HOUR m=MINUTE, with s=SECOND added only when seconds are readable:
h=3 m=23
